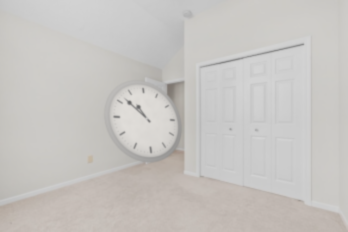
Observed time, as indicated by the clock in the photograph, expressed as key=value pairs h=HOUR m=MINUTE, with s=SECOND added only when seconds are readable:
h=10 m=52
